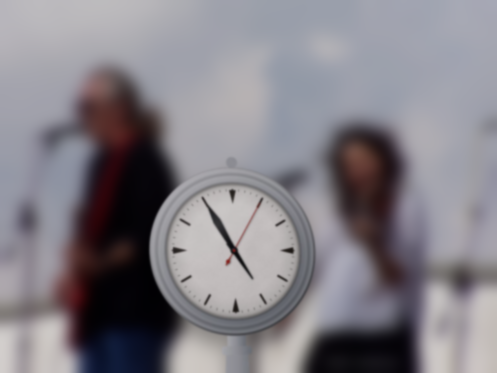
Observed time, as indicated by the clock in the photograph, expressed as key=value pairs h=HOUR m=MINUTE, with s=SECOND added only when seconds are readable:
h=4 m=55 s=5
